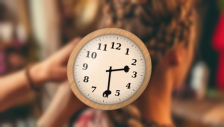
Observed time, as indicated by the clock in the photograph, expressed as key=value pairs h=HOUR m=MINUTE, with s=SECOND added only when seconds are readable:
h=2 m=29
